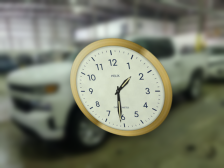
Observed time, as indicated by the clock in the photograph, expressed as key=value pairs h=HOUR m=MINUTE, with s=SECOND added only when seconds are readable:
h=1 m=31
